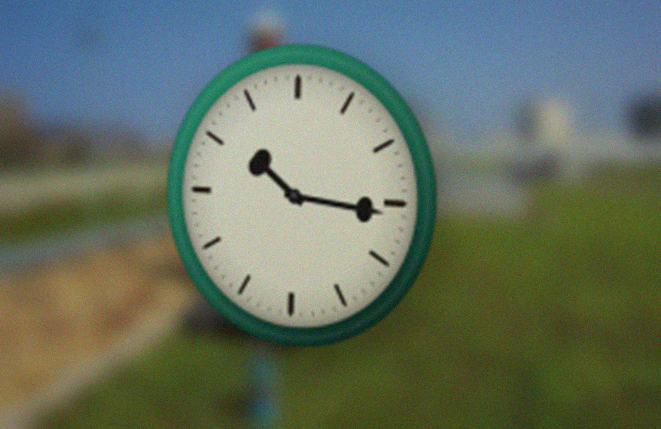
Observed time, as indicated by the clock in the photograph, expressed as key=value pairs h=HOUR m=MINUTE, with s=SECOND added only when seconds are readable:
h=10 m=16
